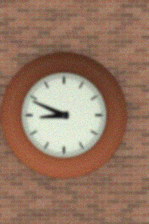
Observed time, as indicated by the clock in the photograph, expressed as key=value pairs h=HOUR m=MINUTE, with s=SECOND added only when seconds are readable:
h=8 m=49
